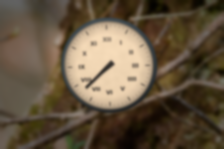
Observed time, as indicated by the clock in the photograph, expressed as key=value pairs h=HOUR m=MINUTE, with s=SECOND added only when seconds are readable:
h=7 m=38
